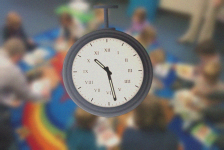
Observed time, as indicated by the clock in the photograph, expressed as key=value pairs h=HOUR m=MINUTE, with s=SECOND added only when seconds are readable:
h=10 m=28
